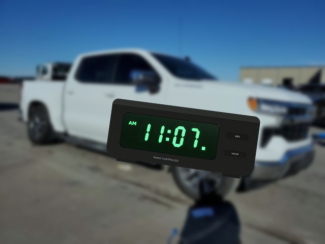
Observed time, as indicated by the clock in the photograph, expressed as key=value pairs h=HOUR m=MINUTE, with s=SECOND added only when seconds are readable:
h=11 m=7
